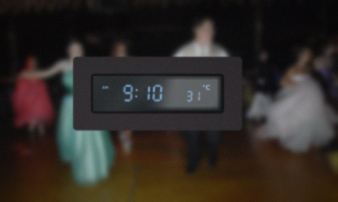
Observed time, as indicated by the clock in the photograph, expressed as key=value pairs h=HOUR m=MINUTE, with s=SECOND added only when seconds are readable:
h=9 m=10
